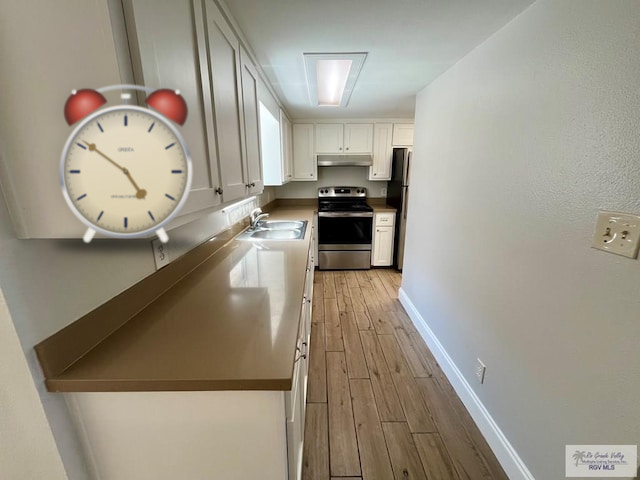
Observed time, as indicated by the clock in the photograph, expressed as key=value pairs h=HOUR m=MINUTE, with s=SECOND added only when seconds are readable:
h=4 m=51
